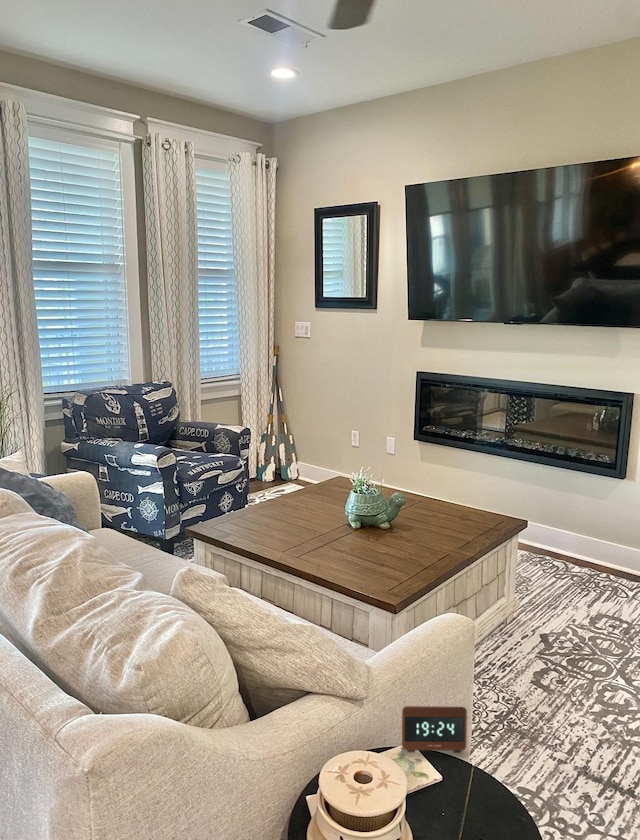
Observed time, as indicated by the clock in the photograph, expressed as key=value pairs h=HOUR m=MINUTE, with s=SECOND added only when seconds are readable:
h=19 m=24
